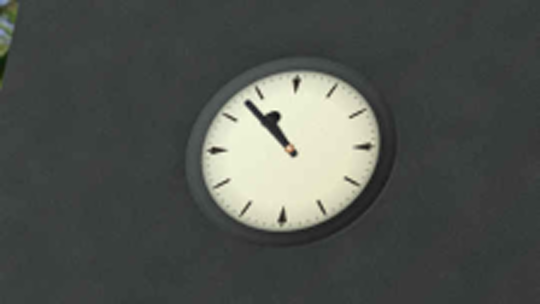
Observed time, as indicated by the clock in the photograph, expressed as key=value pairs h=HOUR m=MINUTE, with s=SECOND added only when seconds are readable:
h=10 m=53
